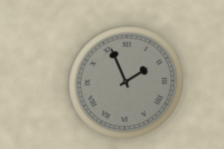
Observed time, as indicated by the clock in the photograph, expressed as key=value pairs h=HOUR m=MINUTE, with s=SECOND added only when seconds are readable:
h=1 m=56
